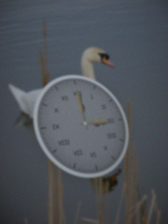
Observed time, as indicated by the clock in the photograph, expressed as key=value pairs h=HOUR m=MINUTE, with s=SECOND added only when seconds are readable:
h=3 m=0
